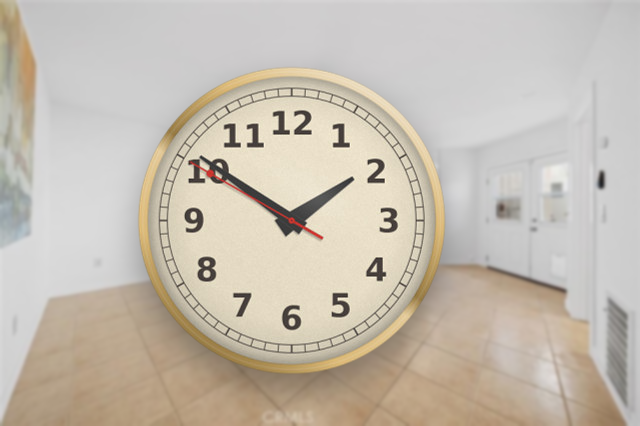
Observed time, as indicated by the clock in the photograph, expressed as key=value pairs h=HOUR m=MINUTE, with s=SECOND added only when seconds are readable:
h=1 m=50 s=50
